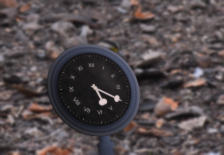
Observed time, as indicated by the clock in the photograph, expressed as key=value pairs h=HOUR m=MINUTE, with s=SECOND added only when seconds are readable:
h=5 m=20
